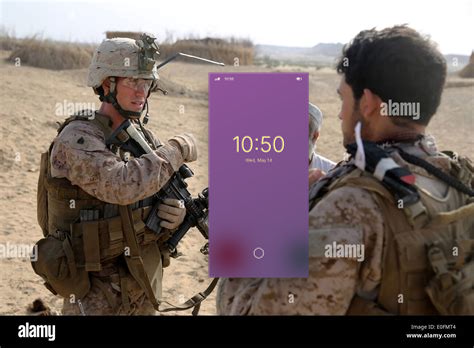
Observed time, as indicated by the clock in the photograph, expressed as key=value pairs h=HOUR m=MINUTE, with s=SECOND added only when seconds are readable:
h=10 m=50
